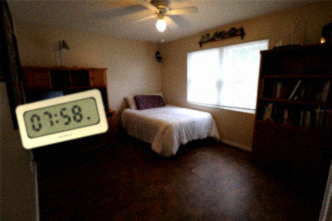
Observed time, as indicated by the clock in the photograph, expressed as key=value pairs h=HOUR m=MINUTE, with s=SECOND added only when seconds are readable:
h=7 m=58
